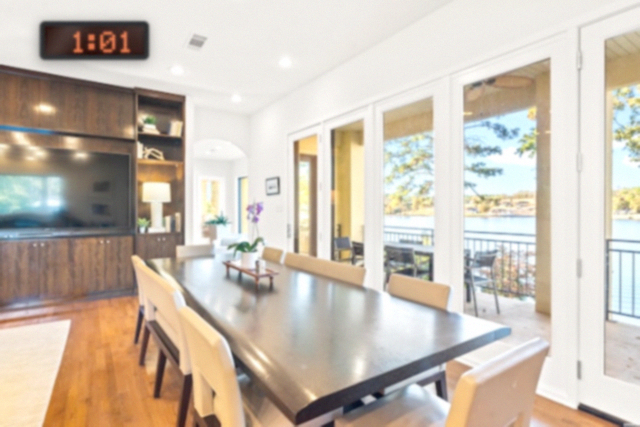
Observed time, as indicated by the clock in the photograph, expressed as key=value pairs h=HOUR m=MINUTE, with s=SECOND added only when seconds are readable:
h=1 m=1
